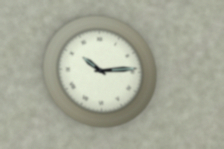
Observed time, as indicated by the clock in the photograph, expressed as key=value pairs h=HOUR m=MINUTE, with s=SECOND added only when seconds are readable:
h=10 m=14
